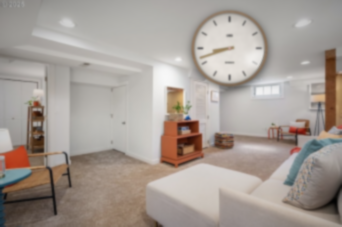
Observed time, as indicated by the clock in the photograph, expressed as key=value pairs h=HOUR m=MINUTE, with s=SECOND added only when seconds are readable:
h=8 m=42
